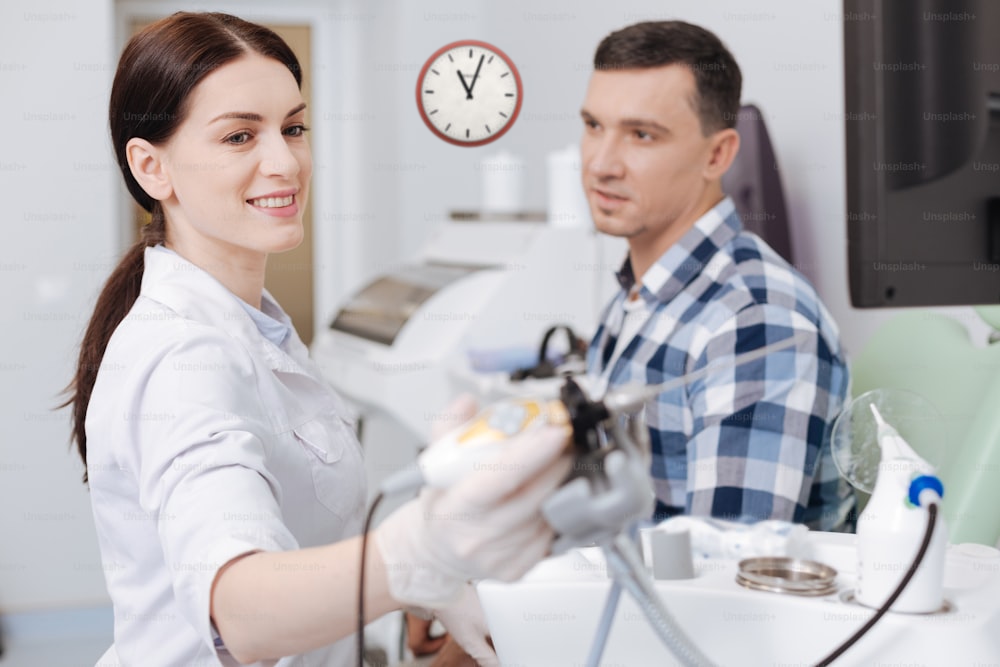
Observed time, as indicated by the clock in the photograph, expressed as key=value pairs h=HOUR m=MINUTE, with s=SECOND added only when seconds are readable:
h=11 m=3
